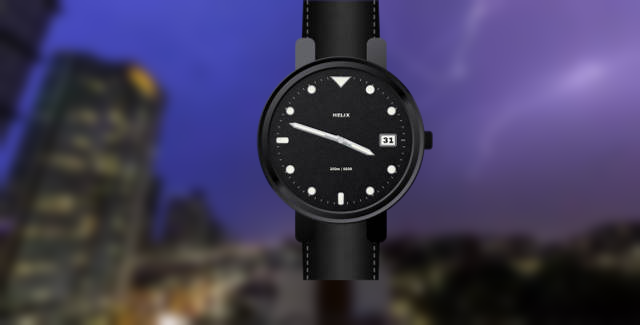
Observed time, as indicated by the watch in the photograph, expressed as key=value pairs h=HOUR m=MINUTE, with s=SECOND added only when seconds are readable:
h=3 m=48
